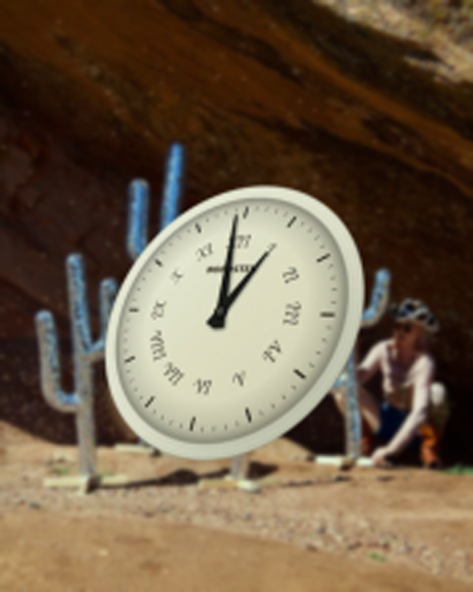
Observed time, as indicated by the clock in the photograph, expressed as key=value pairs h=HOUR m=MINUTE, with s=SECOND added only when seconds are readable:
h=12 m=59
